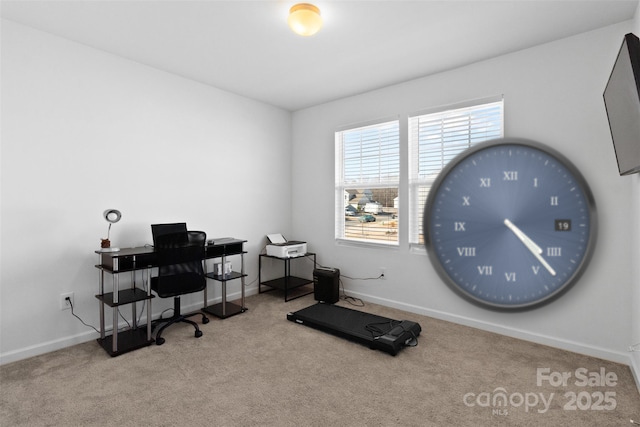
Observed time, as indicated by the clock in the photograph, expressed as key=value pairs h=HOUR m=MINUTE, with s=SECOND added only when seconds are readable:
h=4 m=23
